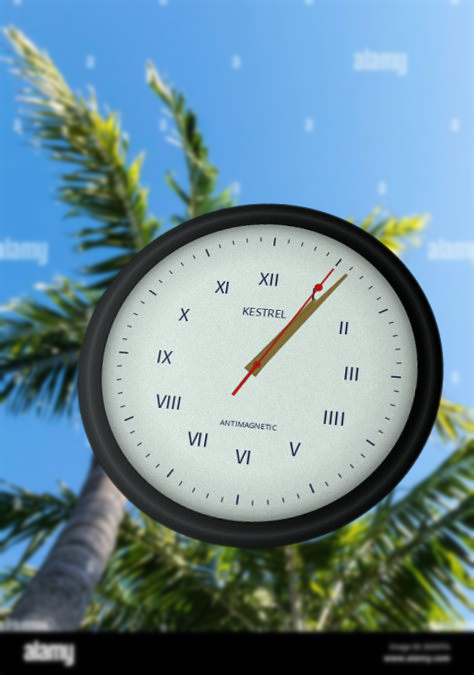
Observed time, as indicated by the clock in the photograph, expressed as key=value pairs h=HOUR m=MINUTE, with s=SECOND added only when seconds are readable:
h=1 m=6 s=5
